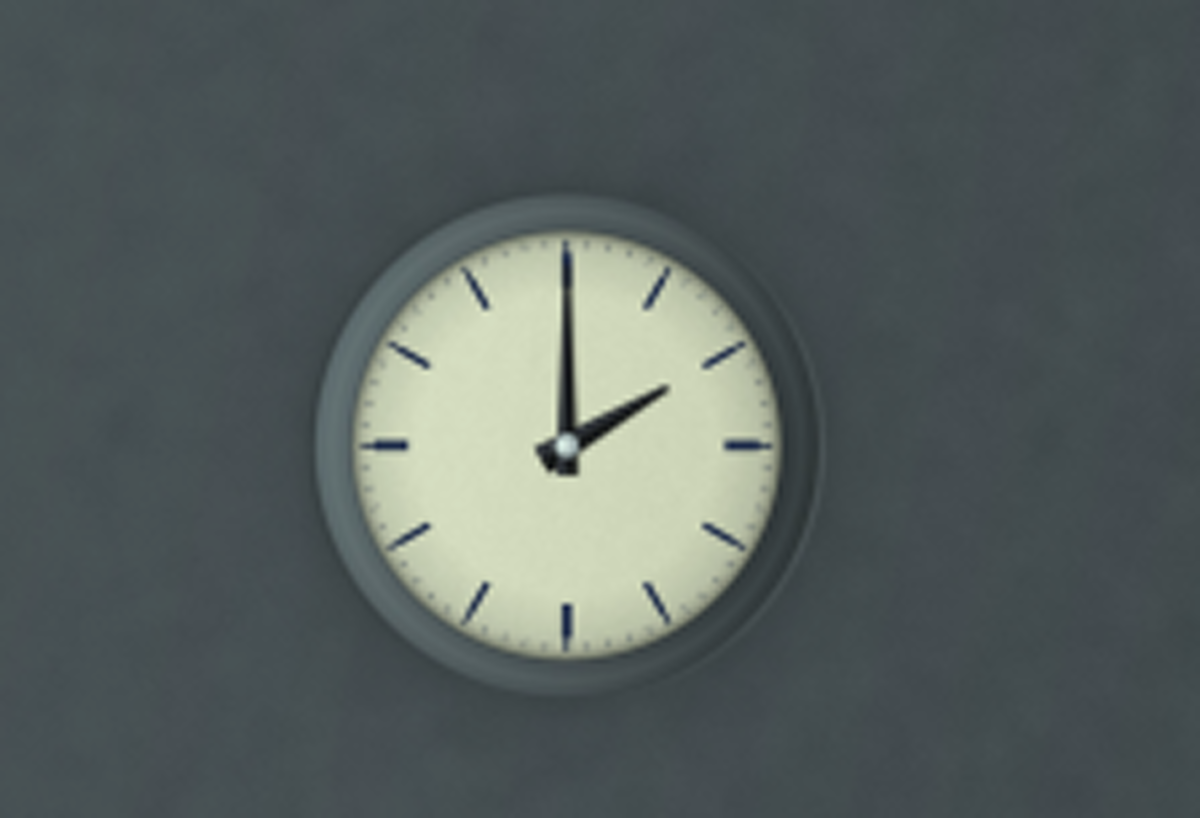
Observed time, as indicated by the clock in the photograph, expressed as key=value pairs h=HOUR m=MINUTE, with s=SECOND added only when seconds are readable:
h=2 m=0
